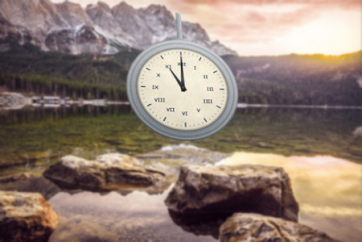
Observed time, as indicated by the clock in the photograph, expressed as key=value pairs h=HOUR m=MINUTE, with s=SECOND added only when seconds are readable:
h=11 m=0
